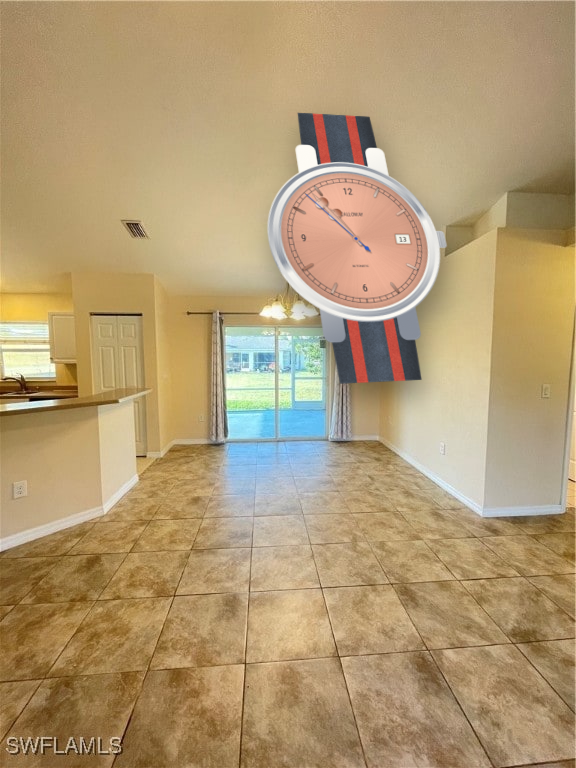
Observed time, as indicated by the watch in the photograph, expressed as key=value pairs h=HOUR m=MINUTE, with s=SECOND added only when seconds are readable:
h=10 m=53 s=53
